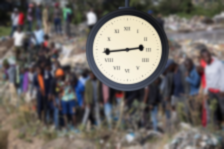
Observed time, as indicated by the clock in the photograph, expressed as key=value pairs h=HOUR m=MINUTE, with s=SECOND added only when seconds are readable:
h=2 m=44
